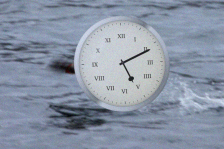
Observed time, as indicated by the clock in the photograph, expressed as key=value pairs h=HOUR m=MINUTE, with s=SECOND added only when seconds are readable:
h=5 m=11
